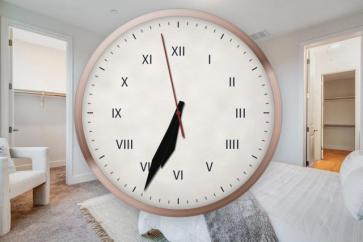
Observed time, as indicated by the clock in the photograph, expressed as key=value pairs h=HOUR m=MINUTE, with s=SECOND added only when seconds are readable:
h=6 m=33 s=58
